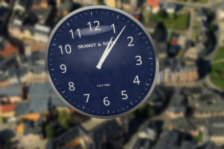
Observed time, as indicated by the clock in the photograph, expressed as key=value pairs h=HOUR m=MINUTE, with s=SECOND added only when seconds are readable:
h=1 m=7
